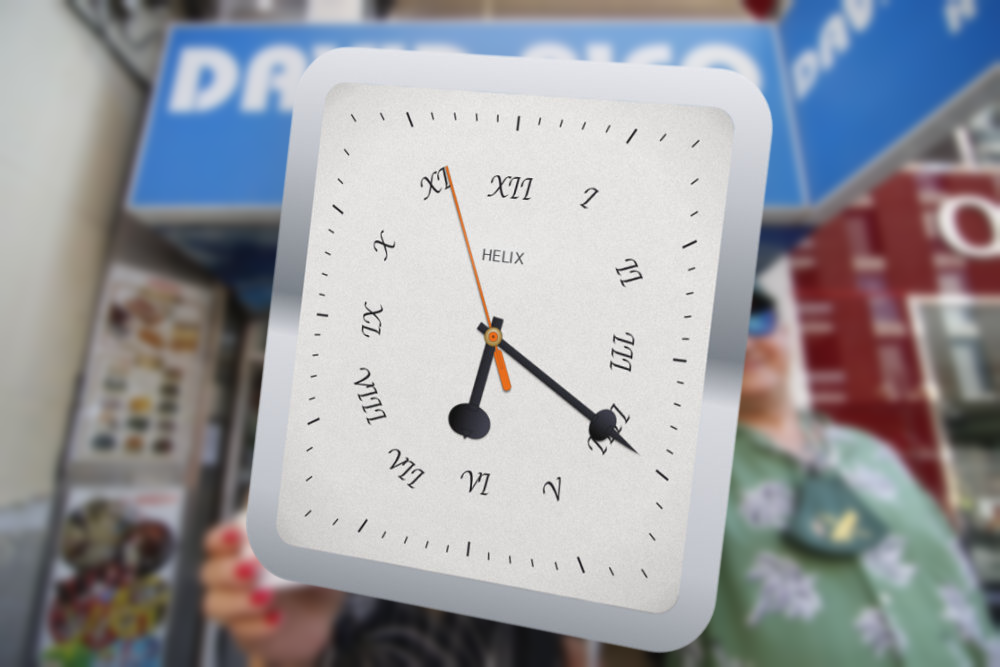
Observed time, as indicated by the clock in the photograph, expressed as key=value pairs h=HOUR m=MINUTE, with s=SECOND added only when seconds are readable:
h=6 m=19 s=56
